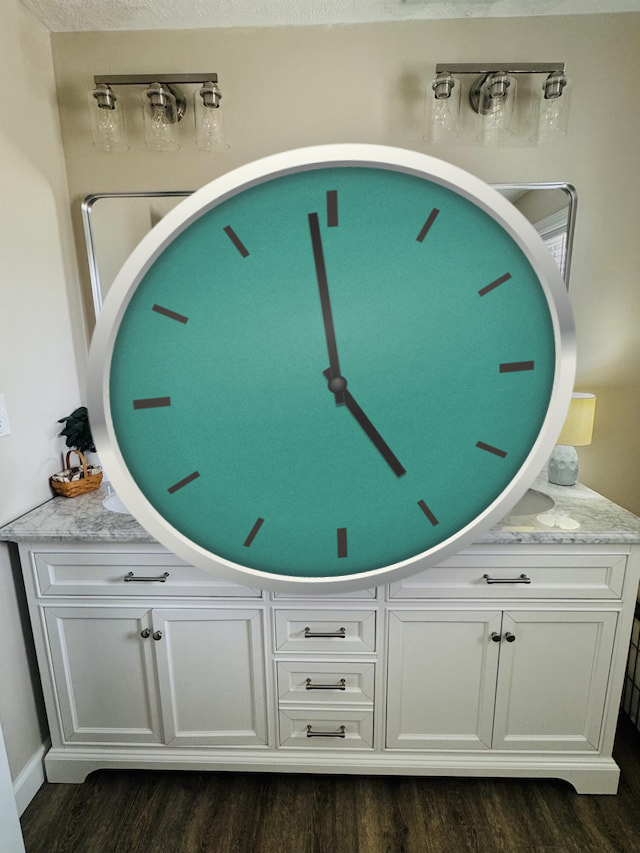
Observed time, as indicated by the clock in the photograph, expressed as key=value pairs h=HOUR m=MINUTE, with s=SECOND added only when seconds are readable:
h=4 m=59
